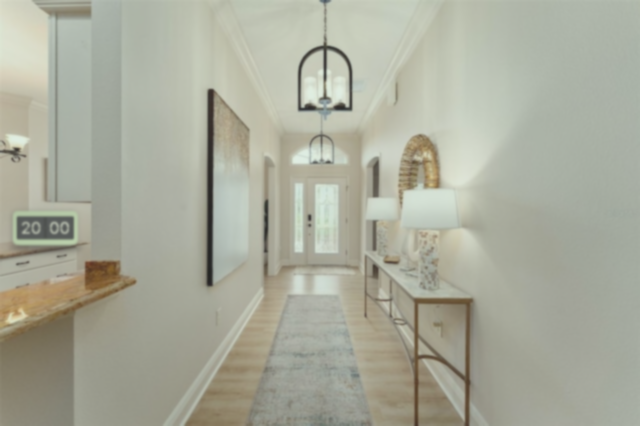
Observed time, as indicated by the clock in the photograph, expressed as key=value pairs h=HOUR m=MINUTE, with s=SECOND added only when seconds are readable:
h=20 m=0
